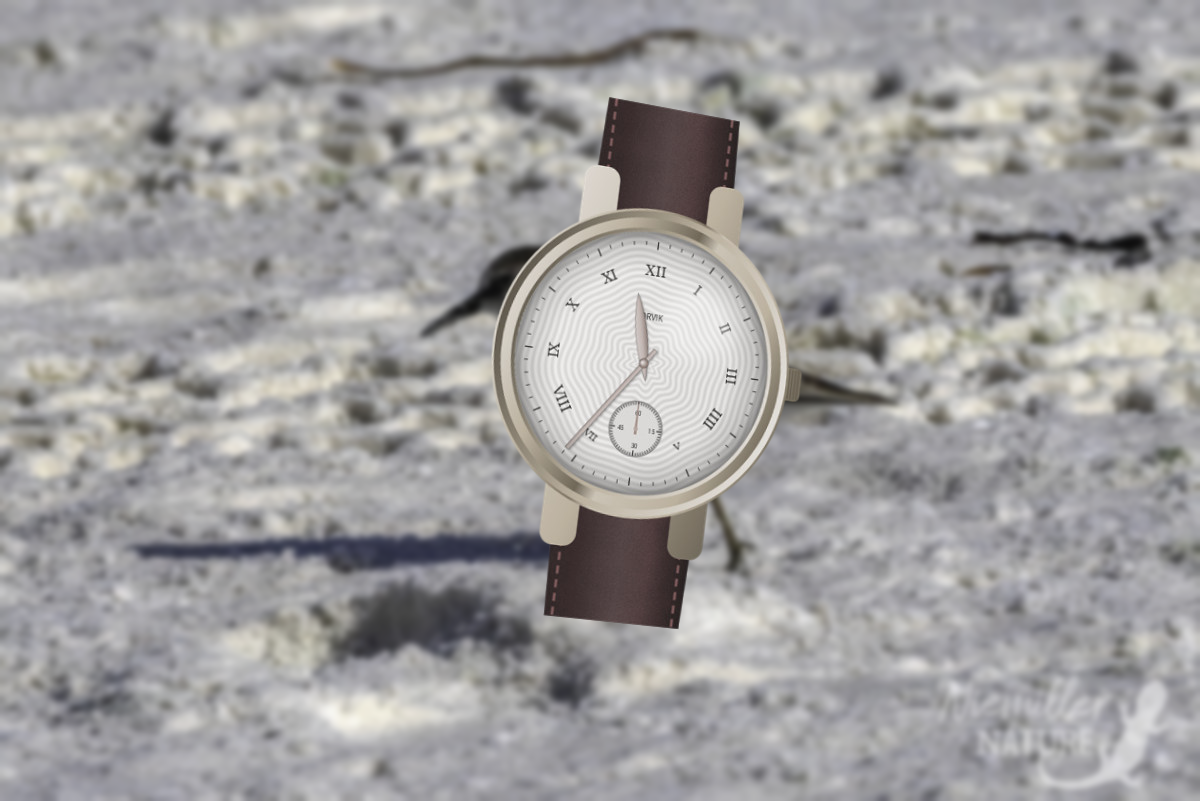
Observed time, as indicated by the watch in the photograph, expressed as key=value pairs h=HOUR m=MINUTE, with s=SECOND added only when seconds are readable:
h=11 m=36
